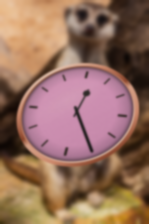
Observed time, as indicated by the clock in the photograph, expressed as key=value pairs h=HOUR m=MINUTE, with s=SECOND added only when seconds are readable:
h=12 m=25
